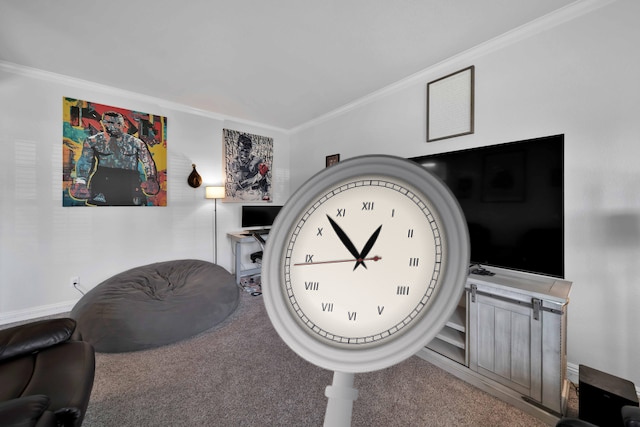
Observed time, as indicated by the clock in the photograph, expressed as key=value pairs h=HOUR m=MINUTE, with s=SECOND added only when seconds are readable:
h=12 m=52 s=44
